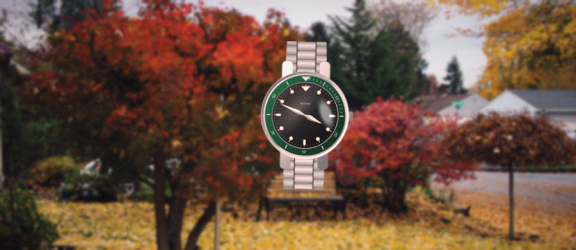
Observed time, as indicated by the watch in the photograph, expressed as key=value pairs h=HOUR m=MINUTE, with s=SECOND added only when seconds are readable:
h=3 m=49
